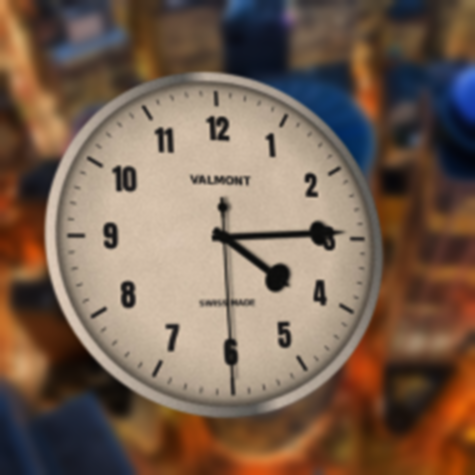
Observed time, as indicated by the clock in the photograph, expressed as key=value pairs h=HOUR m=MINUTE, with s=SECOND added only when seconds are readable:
h=4 m=14 s=30
